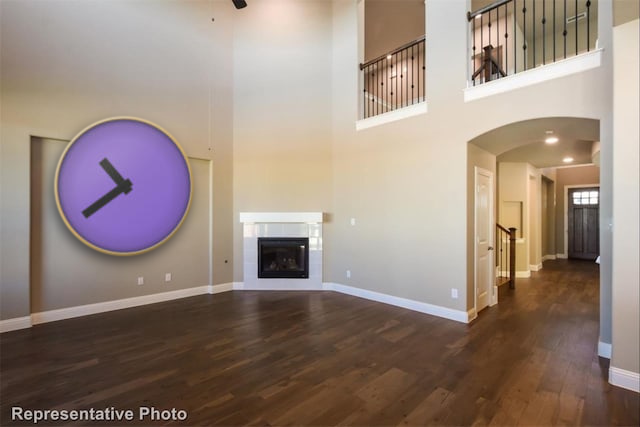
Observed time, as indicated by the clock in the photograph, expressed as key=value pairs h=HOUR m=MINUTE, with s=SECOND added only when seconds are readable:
h=10 m=39
